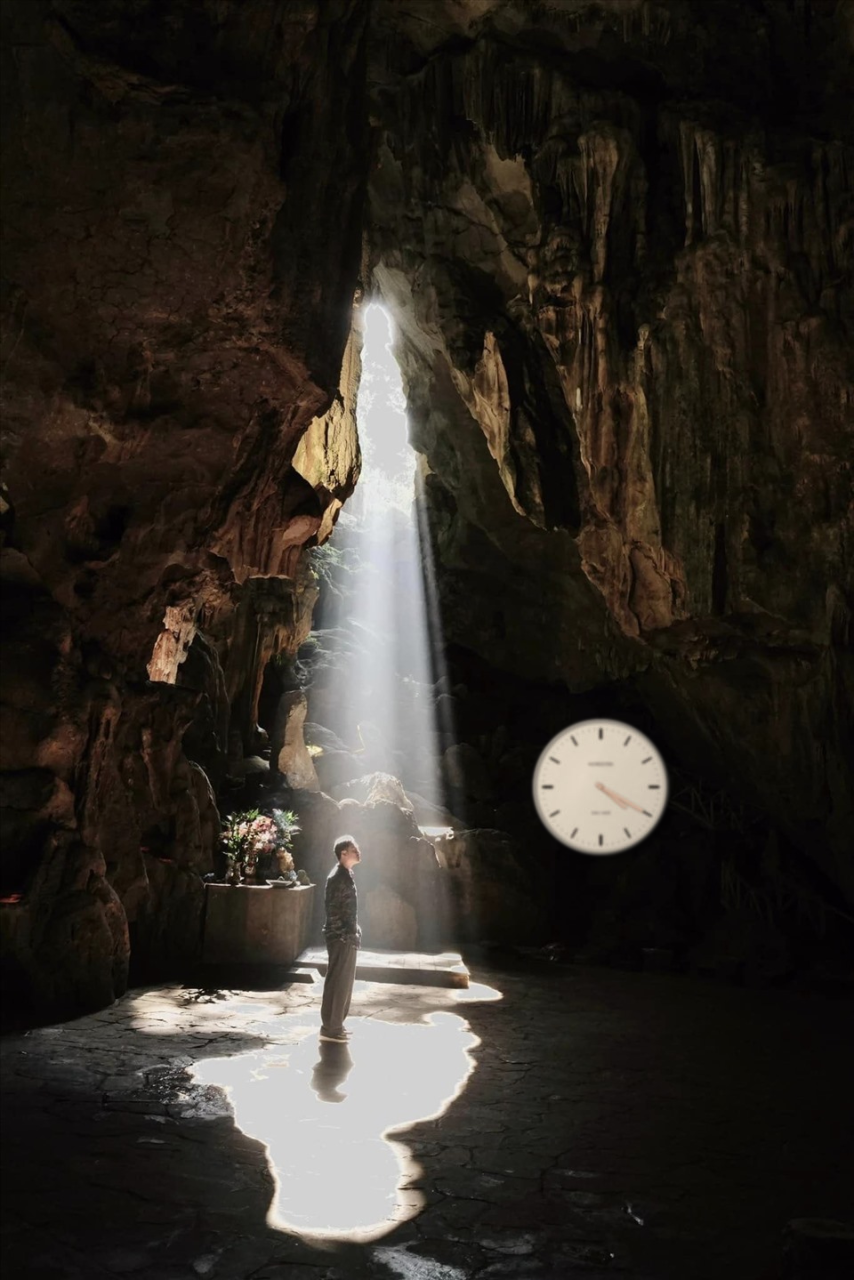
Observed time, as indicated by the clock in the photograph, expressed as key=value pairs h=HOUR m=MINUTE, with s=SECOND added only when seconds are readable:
h=4 m=20
